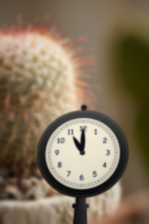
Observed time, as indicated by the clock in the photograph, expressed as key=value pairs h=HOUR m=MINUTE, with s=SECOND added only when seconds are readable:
h=11 m=0
